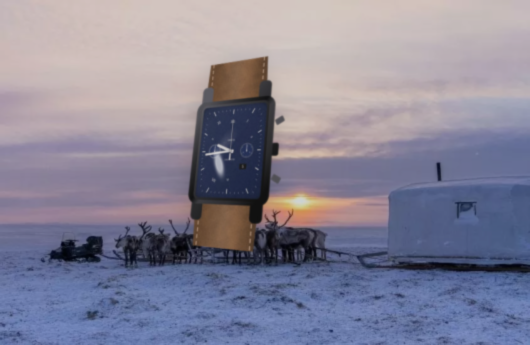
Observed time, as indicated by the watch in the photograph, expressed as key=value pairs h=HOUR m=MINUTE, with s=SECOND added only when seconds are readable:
h=9 m=44
